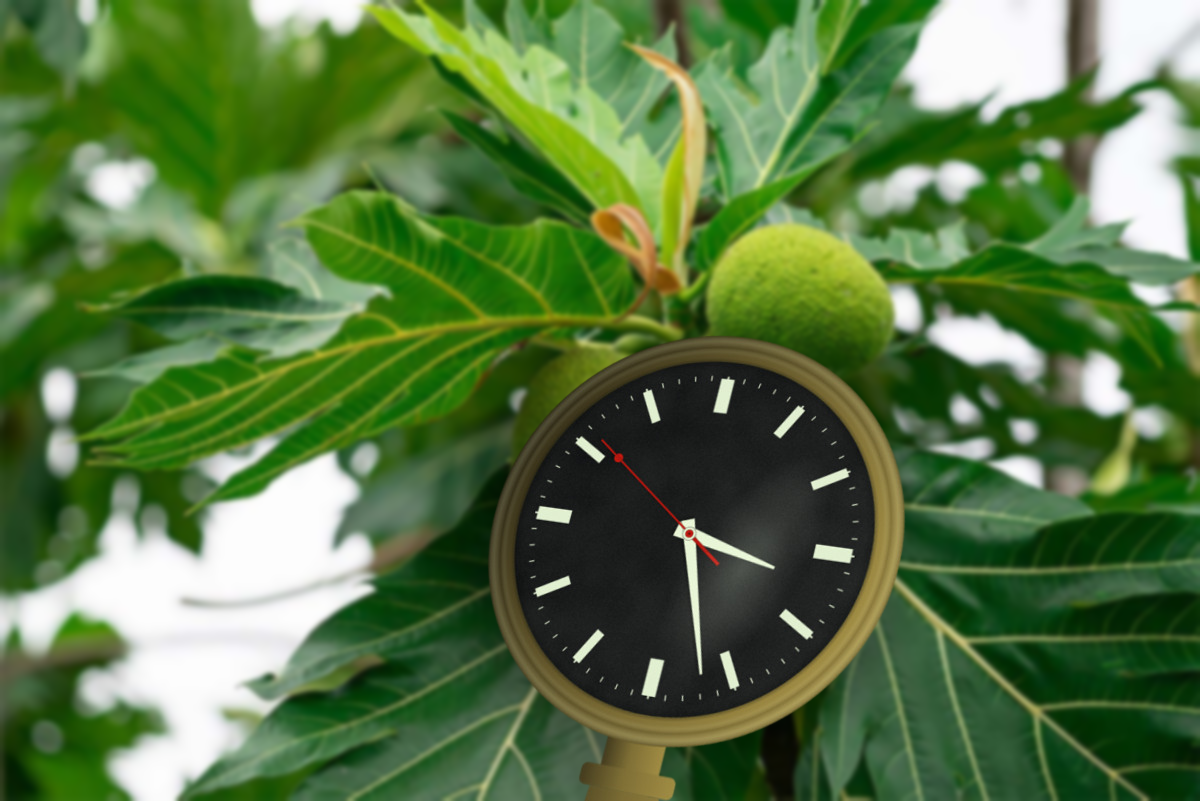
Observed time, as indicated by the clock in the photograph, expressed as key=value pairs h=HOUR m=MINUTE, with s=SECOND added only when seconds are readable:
h=3 m=26 s=51
